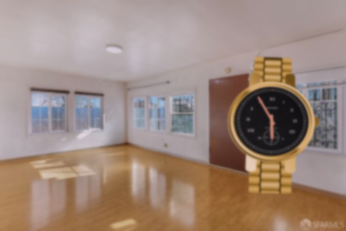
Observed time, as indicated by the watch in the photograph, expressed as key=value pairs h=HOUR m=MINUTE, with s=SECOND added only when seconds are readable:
h=5 m=55
